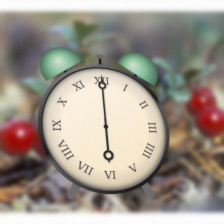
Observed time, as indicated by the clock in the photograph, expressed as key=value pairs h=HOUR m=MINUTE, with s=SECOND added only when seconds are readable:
h=6 m=0
